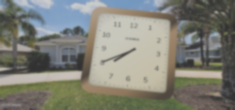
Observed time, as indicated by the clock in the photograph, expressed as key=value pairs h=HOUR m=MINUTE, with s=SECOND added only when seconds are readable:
h=7 m=40
